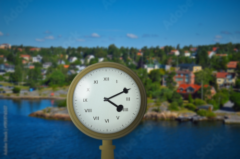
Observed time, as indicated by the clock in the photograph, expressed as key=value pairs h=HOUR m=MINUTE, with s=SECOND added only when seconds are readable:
h=4 m=11
